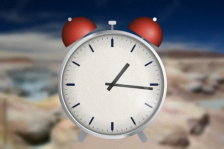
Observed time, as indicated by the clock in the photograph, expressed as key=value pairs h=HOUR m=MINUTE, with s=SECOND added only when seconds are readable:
h=1 m=16
